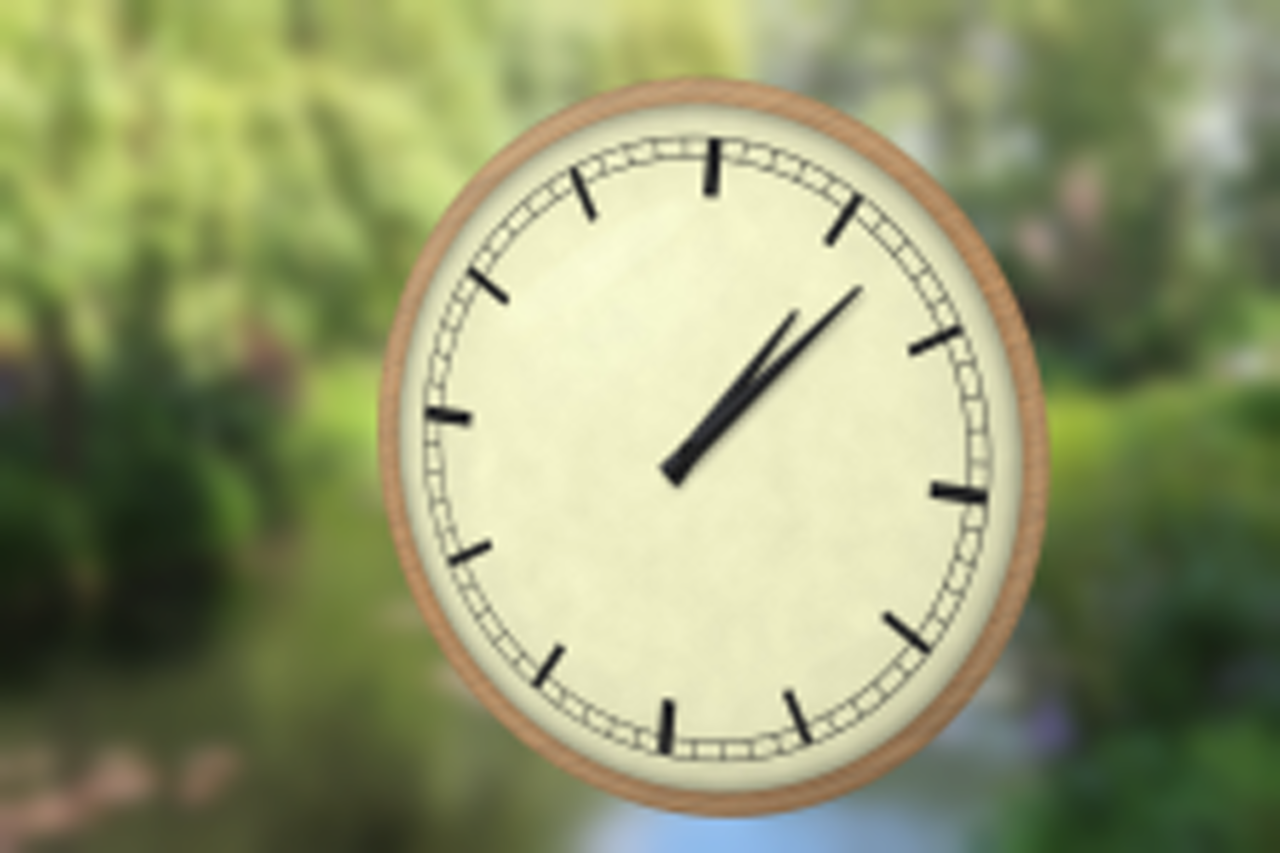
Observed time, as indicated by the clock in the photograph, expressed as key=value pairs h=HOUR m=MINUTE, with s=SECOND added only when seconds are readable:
h=1 m=7
